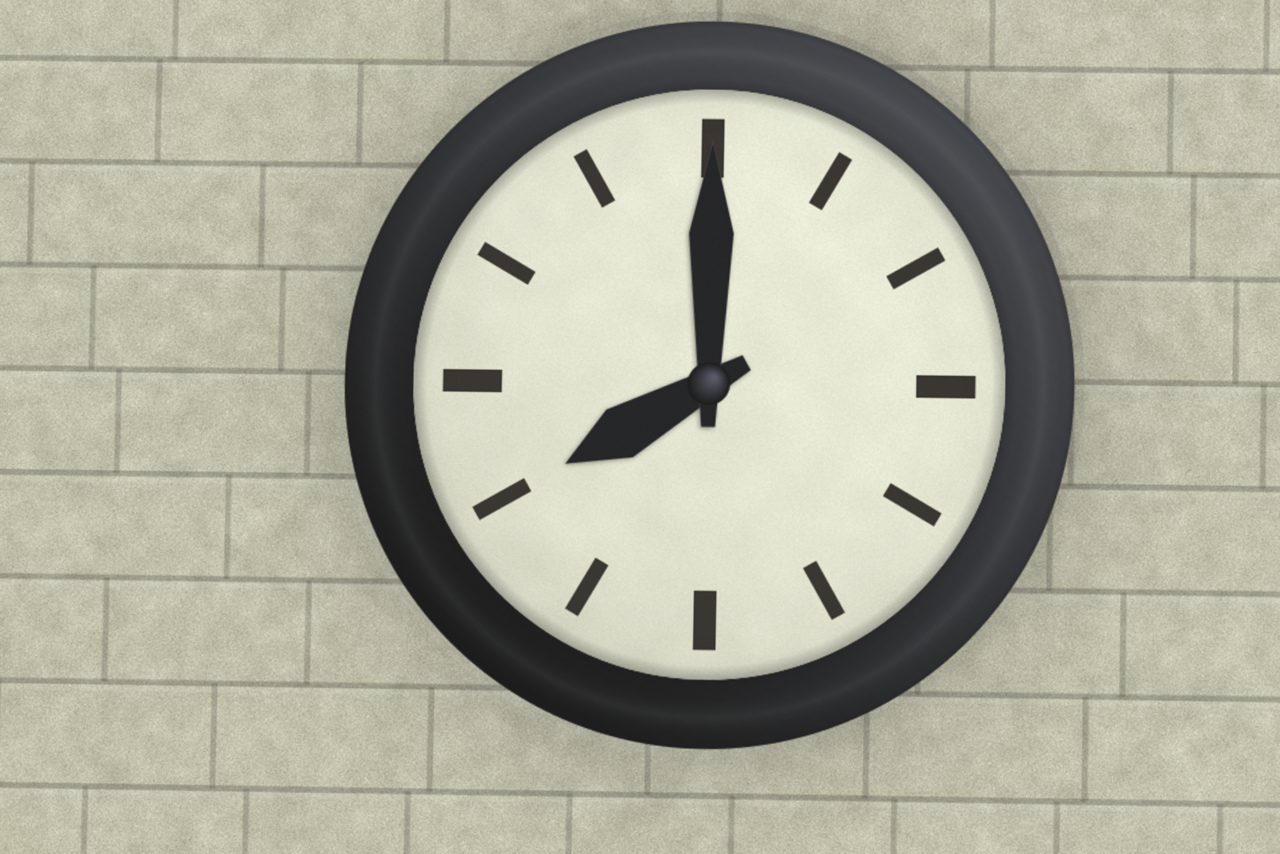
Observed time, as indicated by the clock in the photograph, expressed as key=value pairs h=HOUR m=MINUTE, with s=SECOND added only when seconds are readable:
h=8 m=0
